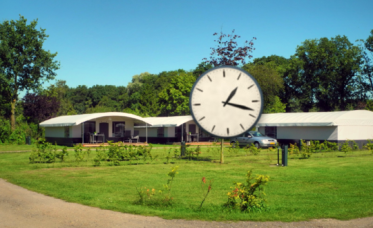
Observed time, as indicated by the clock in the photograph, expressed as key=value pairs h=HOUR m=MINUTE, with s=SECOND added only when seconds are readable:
h=1 m=18
